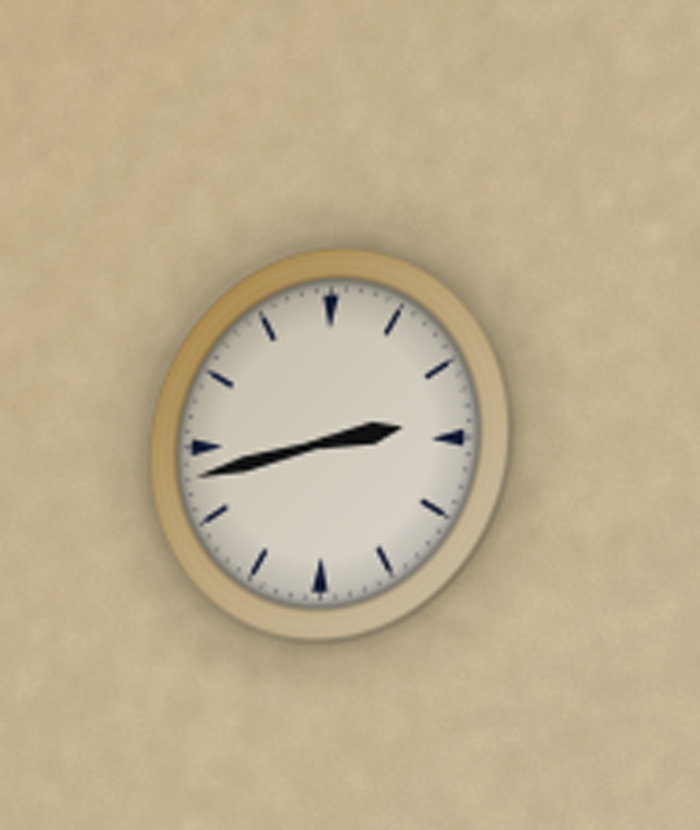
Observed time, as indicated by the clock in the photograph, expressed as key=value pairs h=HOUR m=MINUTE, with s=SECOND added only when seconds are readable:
h=2 m=43
